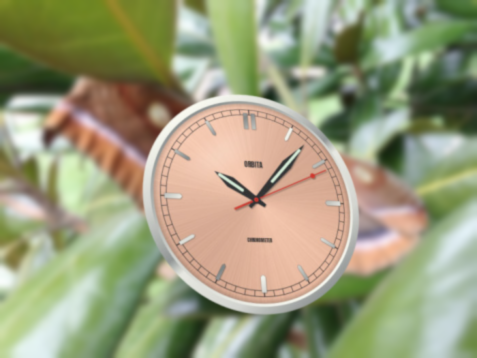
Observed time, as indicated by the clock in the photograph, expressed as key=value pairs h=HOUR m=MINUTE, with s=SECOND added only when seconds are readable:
h=10 m=7 s=11
